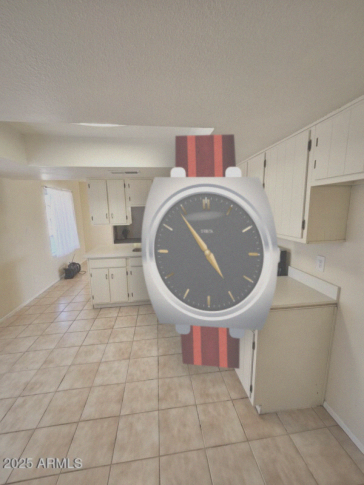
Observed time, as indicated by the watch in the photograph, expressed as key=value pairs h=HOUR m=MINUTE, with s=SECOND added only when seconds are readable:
h=4 m=54
